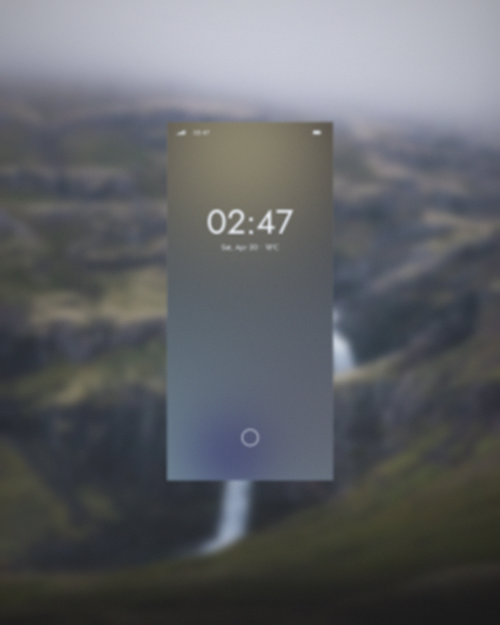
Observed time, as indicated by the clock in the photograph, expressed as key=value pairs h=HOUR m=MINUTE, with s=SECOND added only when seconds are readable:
h=2 m=47
